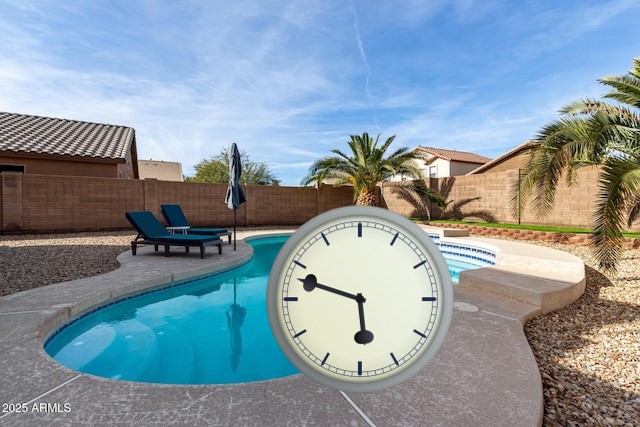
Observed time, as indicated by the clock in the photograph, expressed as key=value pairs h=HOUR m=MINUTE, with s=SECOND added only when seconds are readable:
h=5 m=48
